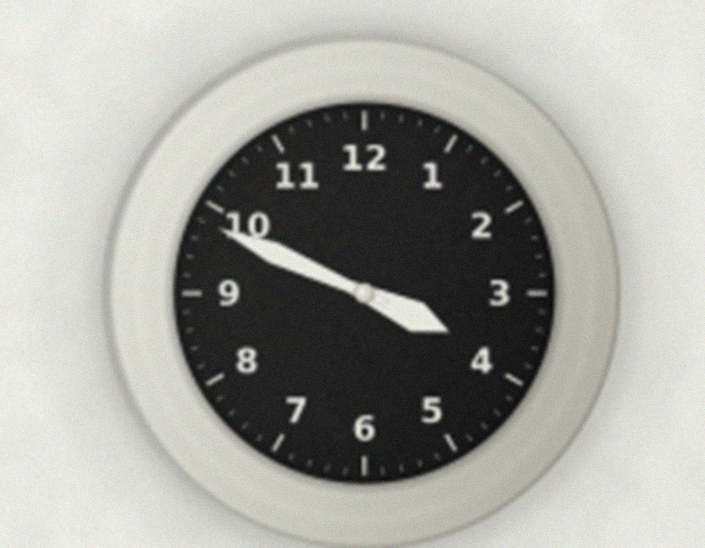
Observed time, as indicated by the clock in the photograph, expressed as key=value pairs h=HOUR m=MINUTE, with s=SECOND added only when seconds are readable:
h=3 m=49
